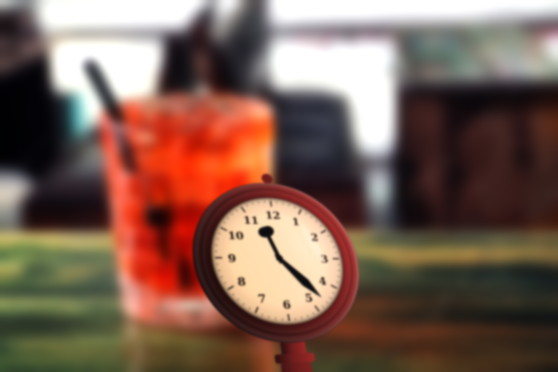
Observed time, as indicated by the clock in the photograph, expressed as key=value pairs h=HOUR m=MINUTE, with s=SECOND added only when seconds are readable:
h=11 m=23
